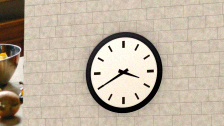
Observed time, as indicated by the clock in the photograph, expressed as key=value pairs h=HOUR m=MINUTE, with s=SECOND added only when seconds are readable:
h=3 m=40
